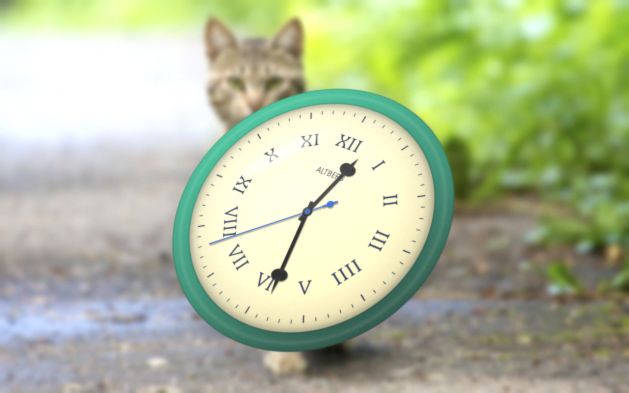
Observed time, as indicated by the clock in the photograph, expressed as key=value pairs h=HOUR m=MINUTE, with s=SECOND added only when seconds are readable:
h=12 m=28 s=38
